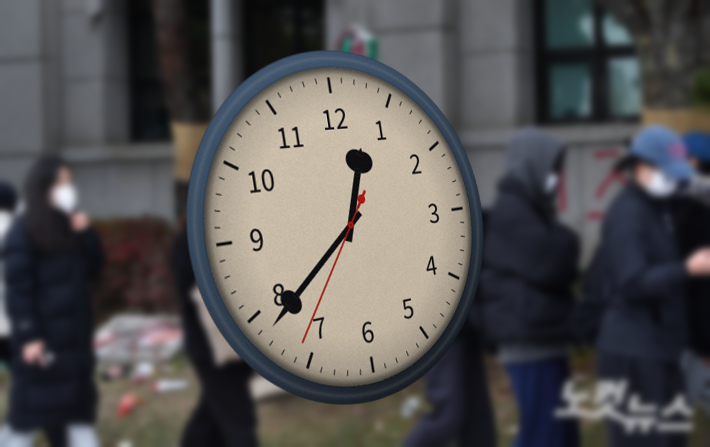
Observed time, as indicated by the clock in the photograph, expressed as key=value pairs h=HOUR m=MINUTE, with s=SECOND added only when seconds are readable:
h=12 m=38 s=36
